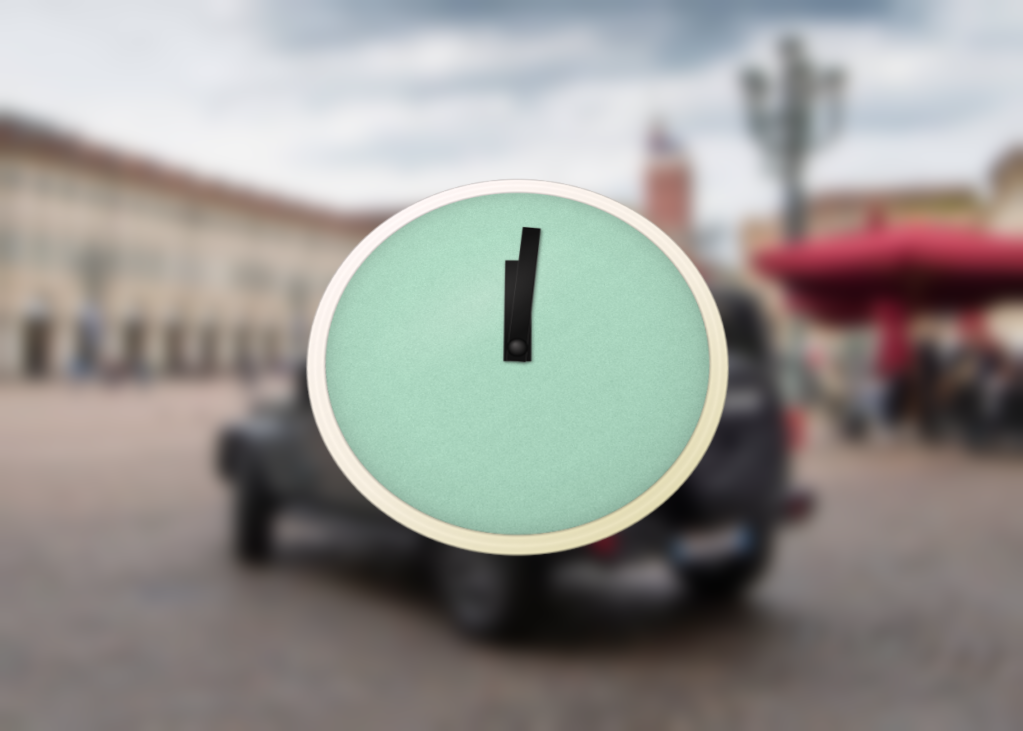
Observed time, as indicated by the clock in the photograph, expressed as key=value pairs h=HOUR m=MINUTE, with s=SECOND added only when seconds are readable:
h=12 m=1
